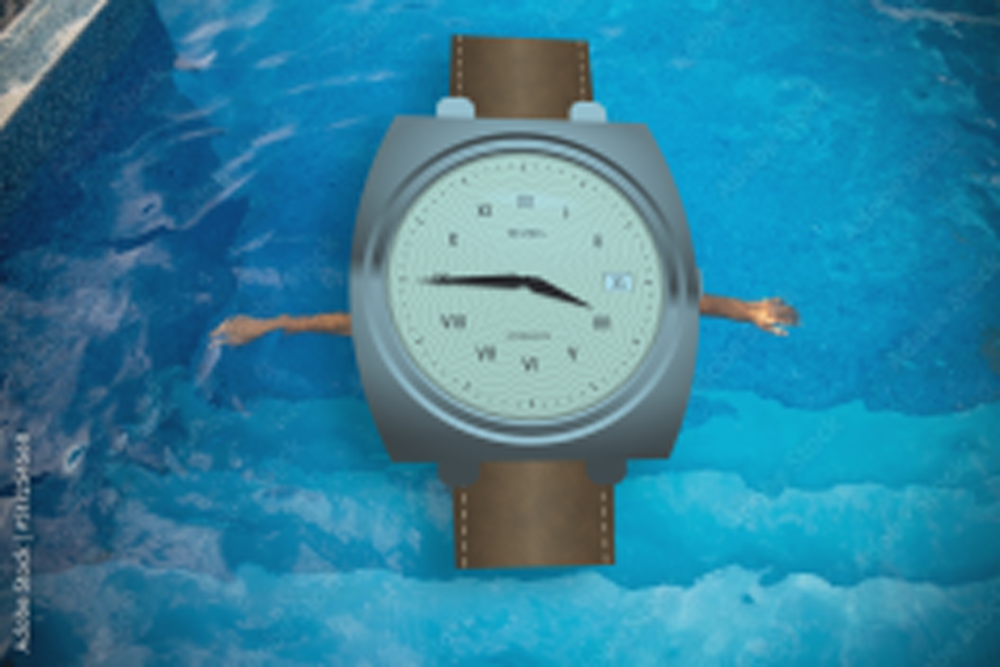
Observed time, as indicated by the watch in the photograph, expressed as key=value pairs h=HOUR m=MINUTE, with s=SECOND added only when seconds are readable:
h=3 m=45
